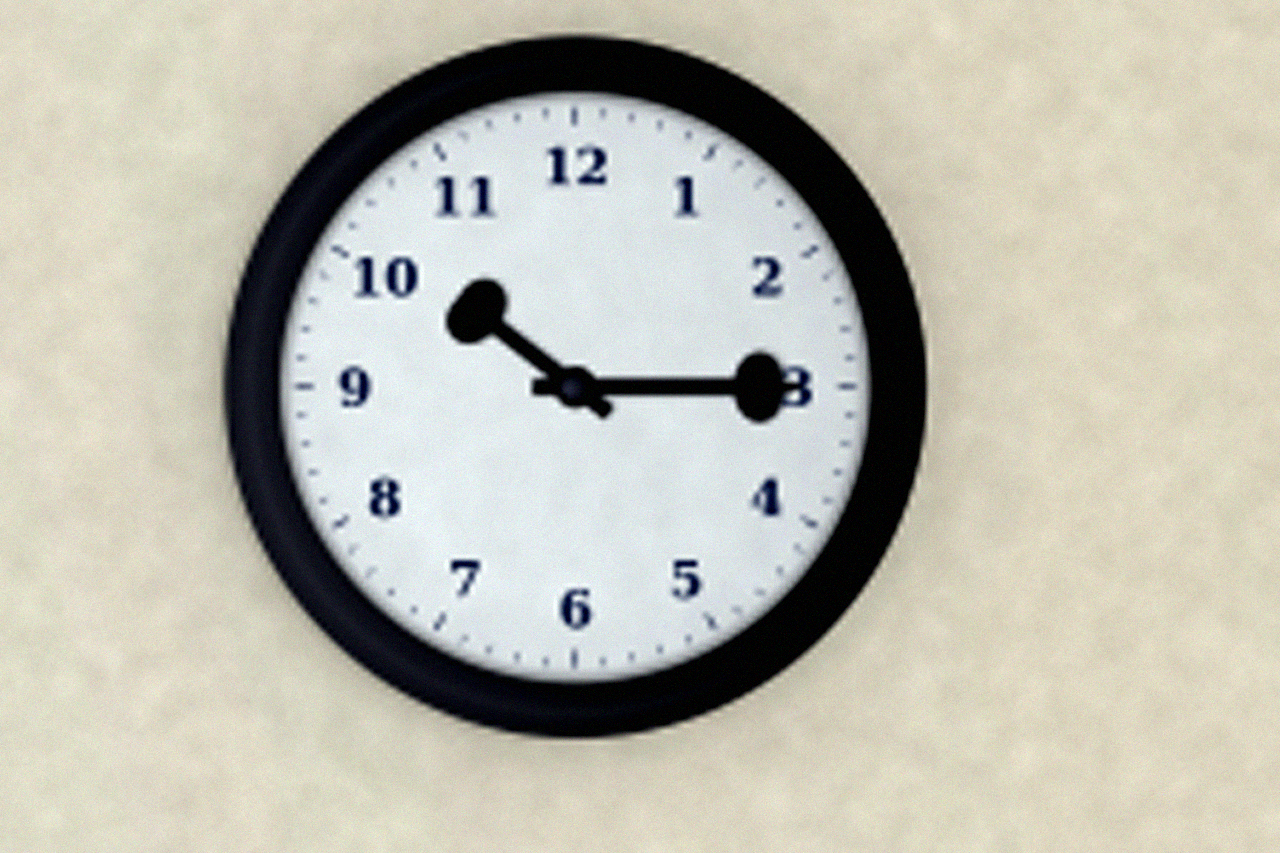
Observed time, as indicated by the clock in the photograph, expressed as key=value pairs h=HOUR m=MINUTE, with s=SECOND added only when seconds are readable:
h=10 m=15
